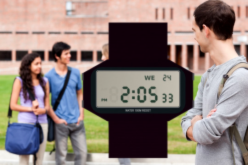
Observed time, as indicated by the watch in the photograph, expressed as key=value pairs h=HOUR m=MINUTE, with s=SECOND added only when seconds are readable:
h=2 m=5 s=33
